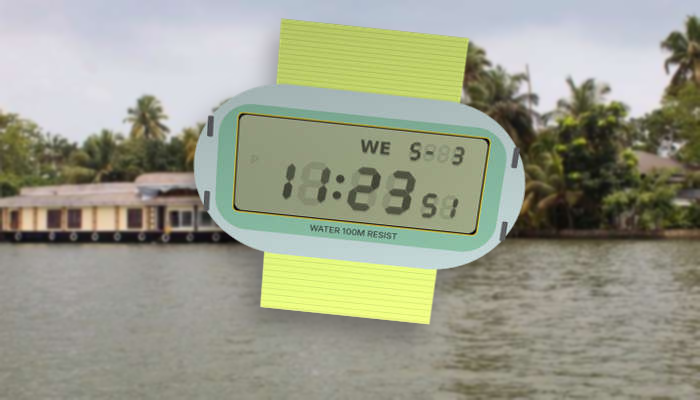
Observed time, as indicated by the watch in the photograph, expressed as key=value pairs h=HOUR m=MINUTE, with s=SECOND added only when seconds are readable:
h=11 m=23 s=51
